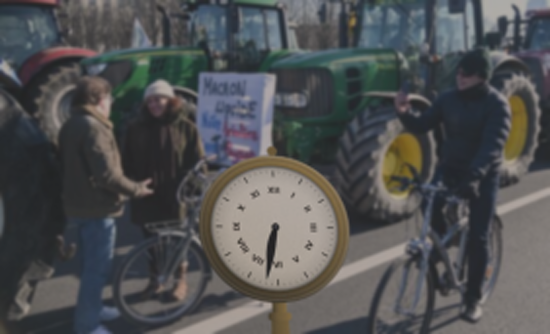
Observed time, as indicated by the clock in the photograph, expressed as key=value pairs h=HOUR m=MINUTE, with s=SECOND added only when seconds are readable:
h=6 m=32
